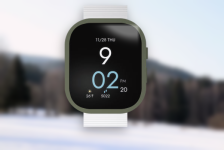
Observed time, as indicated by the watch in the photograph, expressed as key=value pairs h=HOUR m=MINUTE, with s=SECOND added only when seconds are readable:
h=9 m=2
